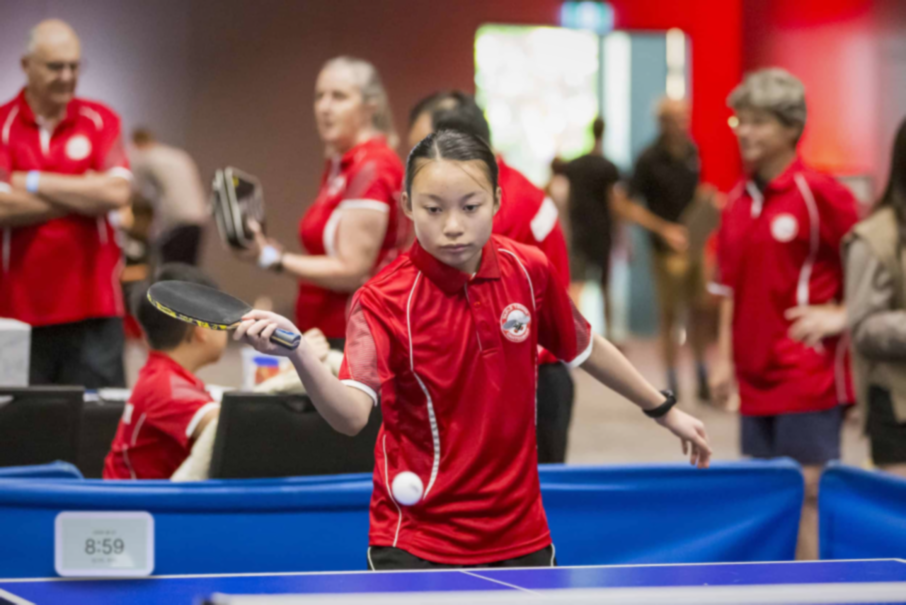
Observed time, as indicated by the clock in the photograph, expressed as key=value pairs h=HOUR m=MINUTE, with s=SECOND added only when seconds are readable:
h=8 m=59
